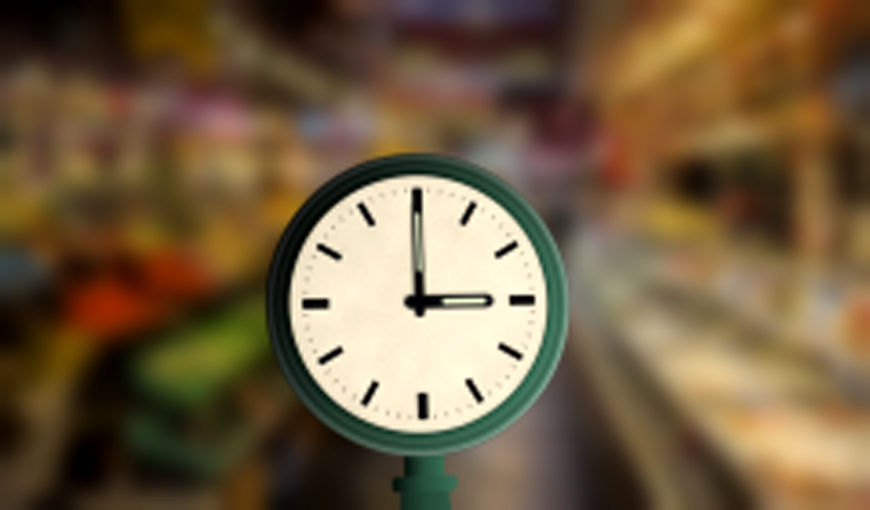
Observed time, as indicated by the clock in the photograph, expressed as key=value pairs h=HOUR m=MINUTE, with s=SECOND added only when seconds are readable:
h=3 m=0
